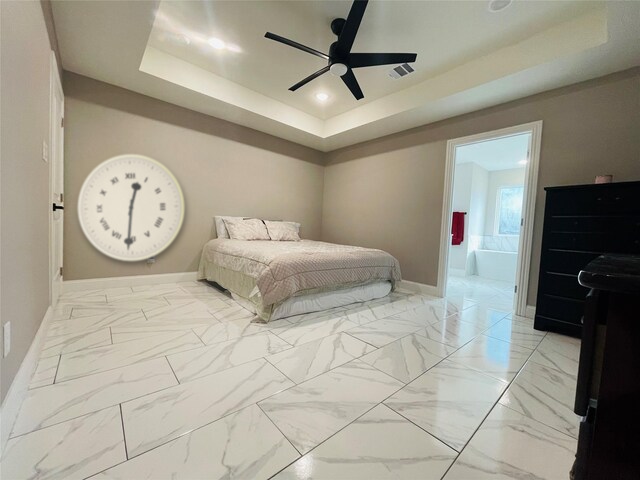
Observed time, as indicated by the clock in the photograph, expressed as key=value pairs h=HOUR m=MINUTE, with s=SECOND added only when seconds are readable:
h=12 m=31
